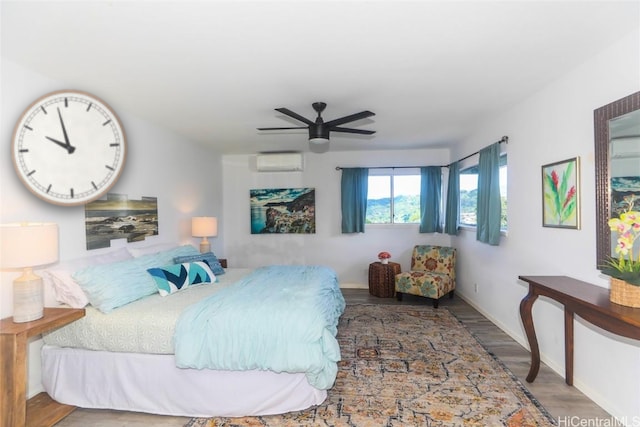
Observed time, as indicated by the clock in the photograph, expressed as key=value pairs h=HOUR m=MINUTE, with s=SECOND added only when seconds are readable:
h=9 m=58
